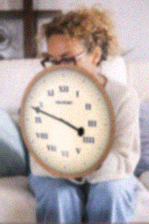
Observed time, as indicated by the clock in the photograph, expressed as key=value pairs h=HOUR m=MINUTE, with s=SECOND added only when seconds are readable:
h=3 m=48
